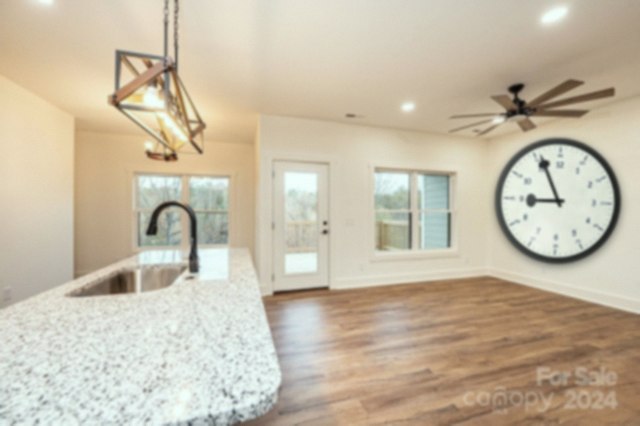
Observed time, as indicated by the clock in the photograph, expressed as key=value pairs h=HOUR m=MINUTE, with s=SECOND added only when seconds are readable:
h=8 m=56
